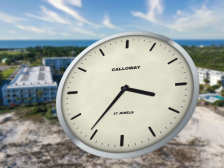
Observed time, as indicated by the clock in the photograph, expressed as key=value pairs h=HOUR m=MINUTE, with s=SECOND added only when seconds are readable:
h=3 m=36
